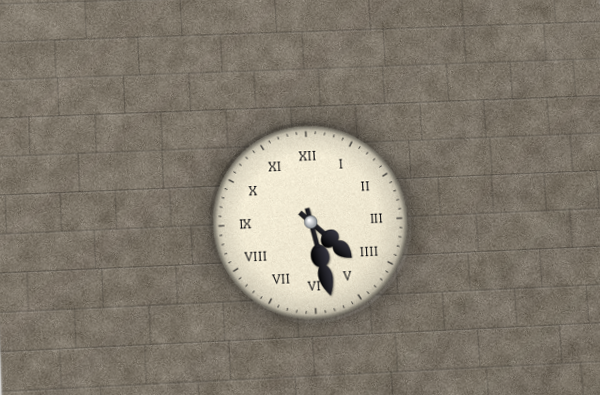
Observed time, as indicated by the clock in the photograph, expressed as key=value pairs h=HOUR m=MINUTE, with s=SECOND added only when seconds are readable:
h=4 m=28
